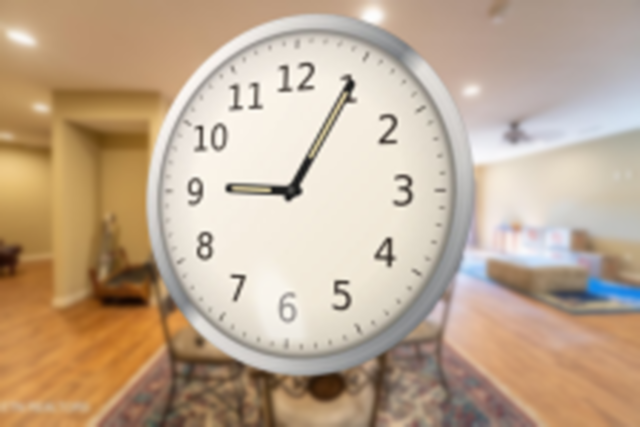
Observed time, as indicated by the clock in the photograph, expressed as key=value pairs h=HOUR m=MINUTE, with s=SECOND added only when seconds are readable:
h=9 m=5
